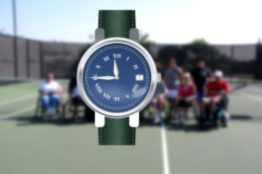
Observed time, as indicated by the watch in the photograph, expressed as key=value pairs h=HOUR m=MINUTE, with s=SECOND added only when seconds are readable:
h=11 m=45
